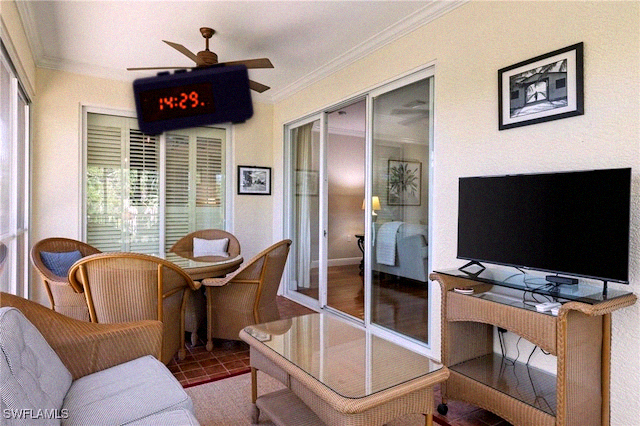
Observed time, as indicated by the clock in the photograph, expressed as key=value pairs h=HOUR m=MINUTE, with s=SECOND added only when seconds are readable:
h=14 m=29
